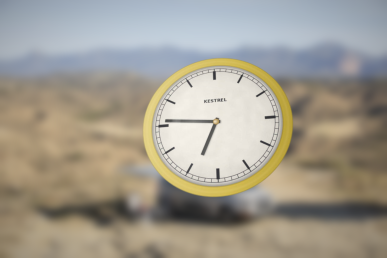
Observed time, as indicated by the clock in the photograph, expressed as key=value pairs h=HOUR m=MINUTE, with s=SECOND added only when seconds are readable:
h=6 m=46
